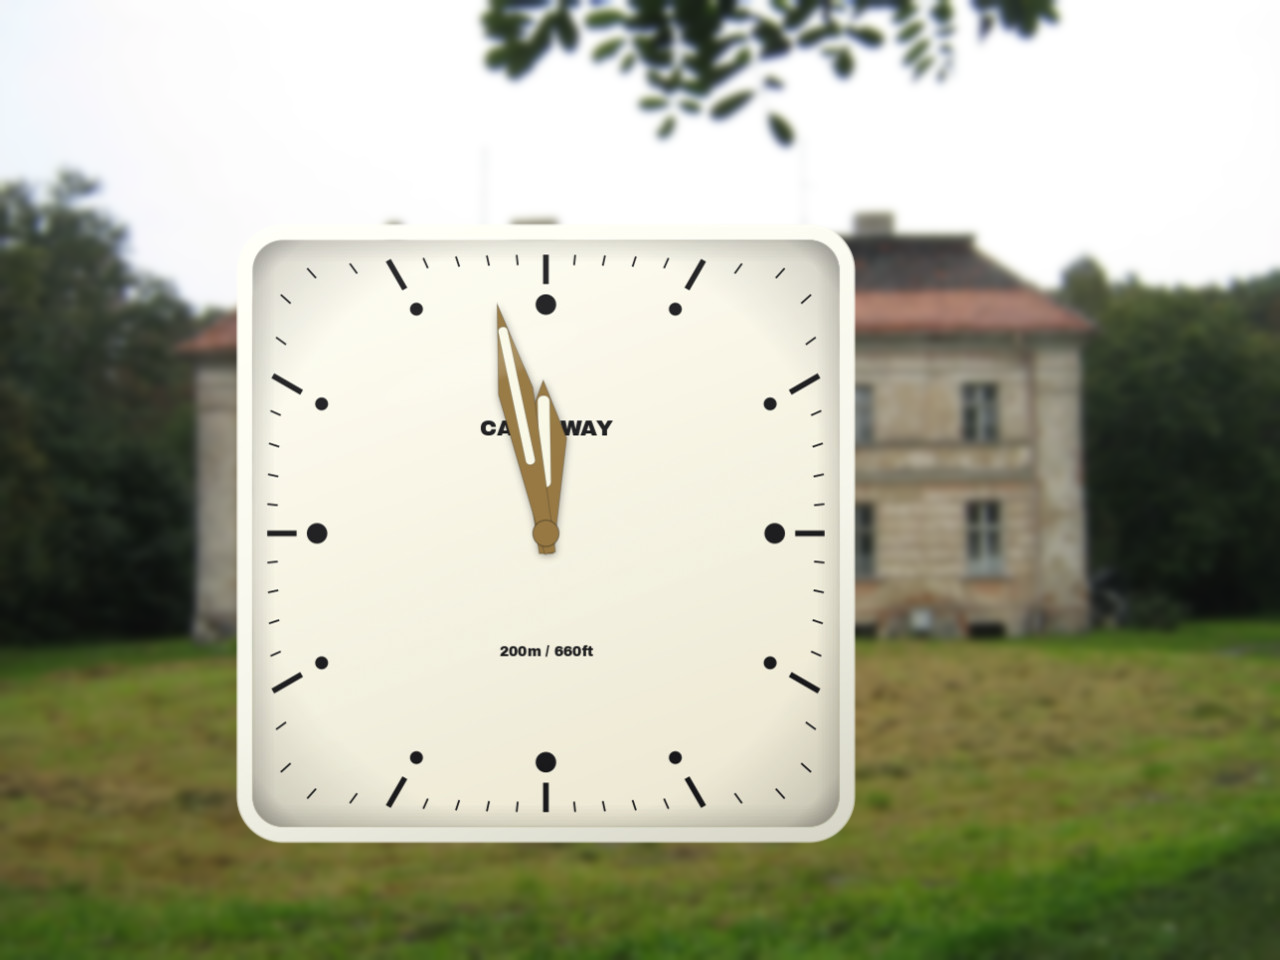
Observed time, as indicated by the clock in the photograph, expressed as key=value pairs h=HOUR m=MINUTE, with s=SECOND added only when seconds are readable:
h=11 m=58
